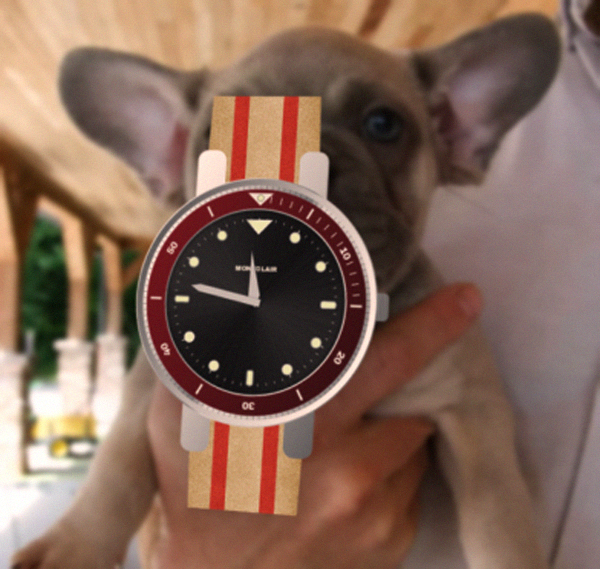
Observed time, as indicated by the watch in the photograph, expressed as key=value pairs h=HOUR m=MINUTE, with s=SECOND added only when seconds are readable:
h=11 m=47
